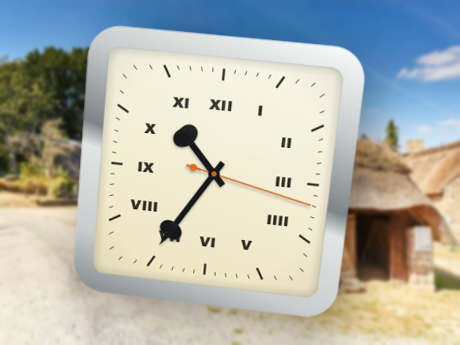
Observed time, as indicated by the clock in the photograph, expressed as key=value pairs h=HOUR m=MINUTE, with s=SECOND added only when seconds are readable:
h=10 m=35 s=17
